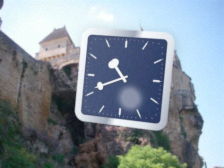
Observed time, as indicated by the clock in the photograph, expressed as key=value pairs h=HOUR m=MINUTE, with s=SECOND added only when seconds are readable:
h=10 m=41
